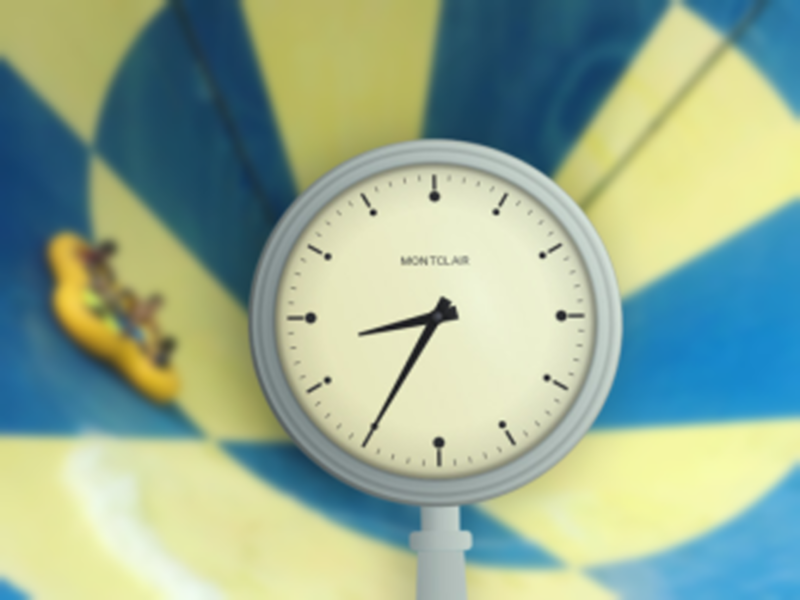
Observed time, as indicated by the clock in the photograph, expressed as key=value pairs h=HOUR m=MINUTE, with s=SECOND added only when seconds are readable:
h=8 m=35
